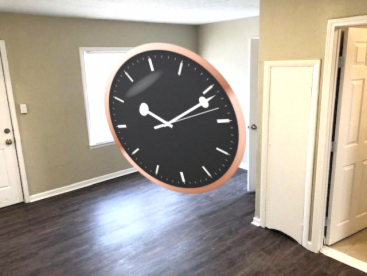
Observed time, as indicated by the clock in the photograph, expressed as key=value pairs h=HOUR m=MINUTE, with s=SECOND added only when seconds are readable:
h=10 m=11 s=13
